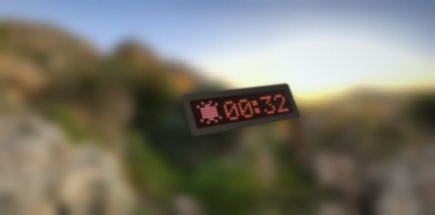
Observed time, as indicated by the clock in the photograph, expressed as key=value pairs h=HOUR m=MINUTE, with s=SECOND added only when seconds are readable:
h=0 m=32
